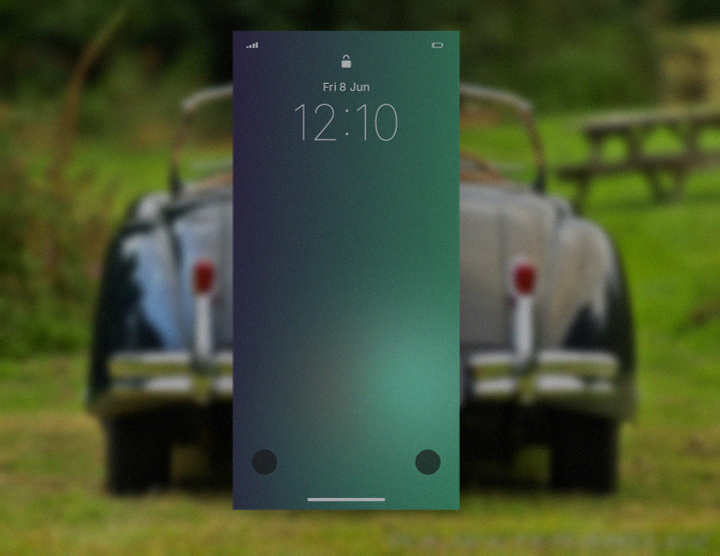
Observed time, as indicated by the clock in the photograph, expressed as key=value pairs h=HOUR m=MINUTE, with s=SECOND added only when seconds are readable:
h=12 m=10
